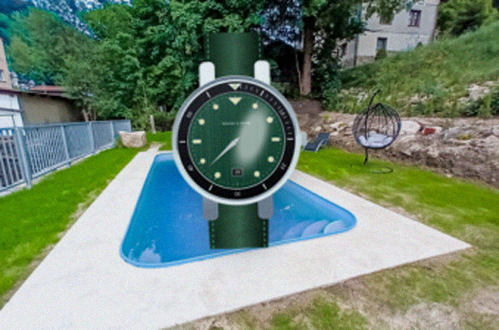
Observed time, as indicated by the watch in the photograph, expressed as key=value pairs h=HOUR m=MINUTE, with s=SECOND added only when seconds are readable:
h=7 m=38
